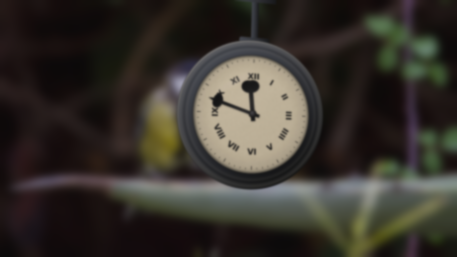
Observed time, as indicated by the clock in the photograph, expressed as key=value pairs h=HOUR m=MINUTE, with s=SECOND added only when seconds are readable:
h=11 m=48
